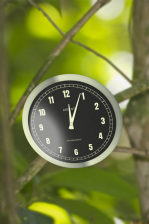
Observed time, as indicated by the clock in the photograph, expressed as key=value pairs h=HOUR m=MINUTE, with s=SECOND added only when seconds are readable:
h=12 m=4
